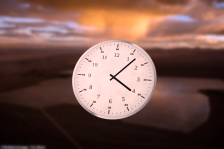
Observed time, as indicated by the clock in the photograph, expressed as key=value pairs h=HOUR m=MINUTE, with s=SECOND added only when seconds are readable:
h=4 m=7
